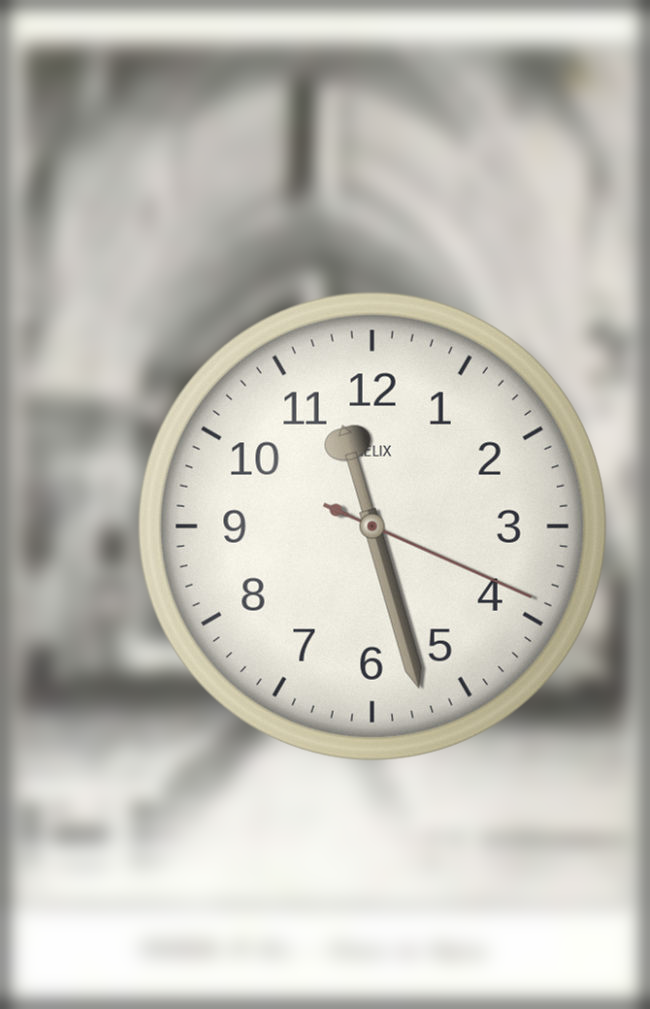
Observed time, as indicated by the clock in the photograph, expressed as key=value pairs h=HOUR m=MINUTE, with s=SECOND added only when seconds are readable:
h=11 m=27 s=19
